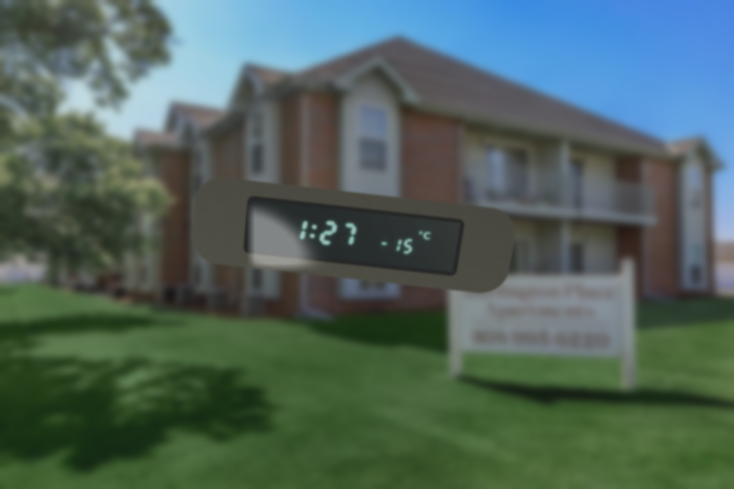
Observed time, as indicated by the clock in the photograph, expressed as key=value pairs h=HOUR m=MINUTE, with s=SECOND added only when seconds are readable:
h=1 m=27
